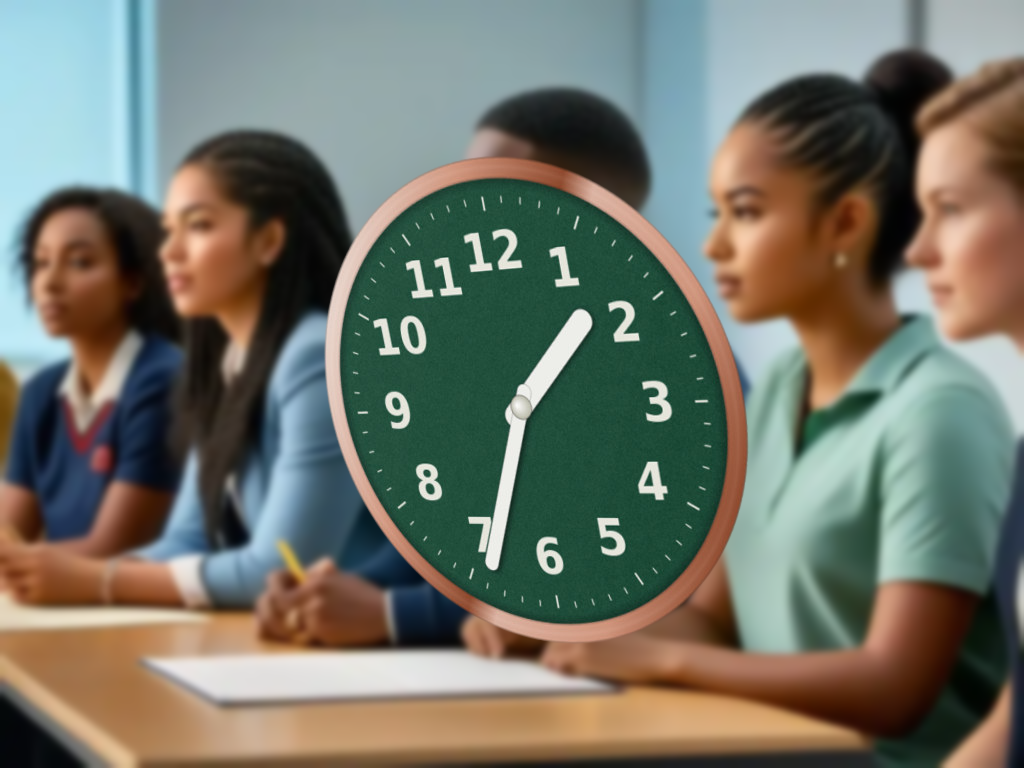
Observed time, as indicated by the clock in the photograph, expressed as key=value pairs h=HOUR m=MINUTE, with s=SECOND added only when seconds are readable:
h=1 m=34
